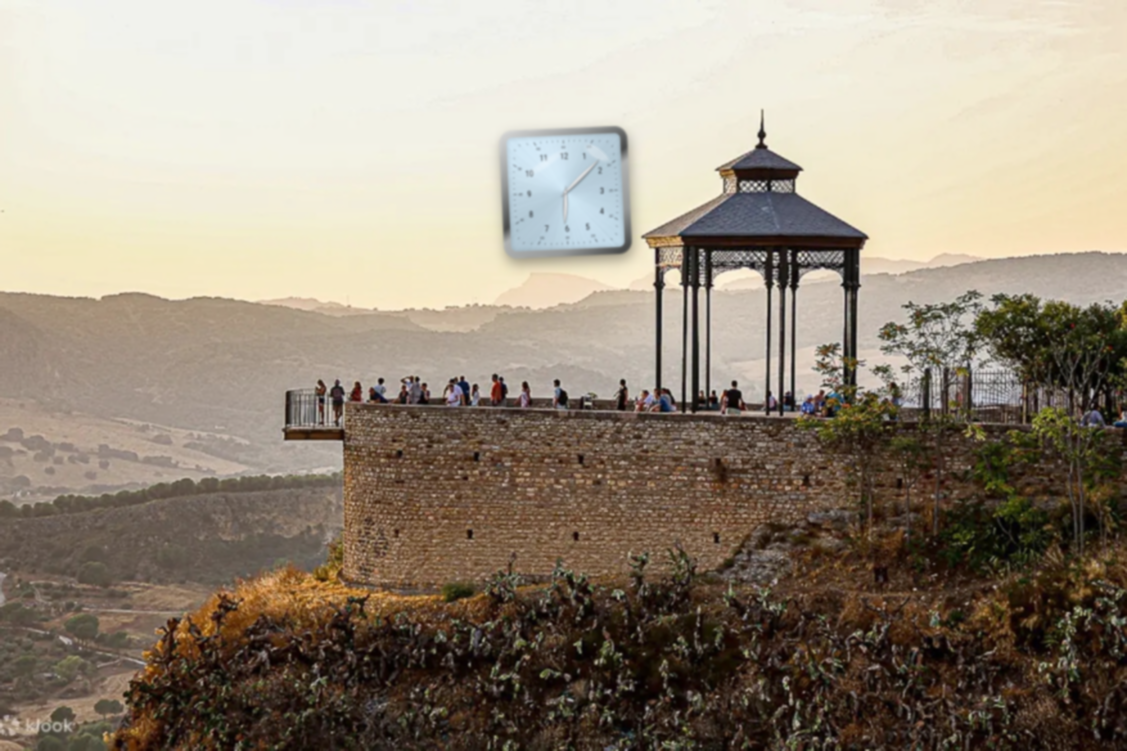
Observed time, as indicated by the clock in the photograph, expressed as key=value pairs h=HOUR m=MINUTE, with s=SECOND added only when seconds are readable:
h=6 m=8
